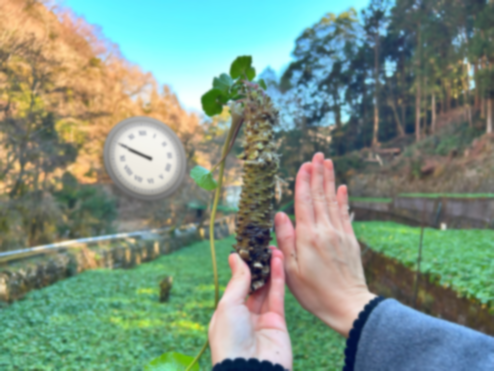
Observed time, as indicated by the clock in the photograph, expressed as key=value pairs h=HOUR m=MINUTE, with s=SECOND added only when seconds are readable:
h=9 m=50
